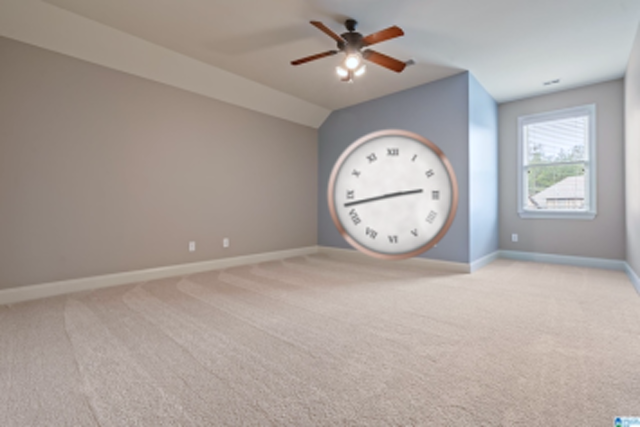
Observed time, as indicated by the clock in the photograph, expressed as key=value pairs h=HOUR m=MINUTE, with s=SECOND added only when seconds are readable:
h=2 m=43
